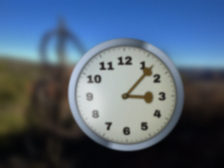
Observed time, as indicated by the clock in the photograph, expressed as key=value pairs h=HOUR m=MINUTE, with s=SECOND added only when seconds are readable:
h=3 m=7
